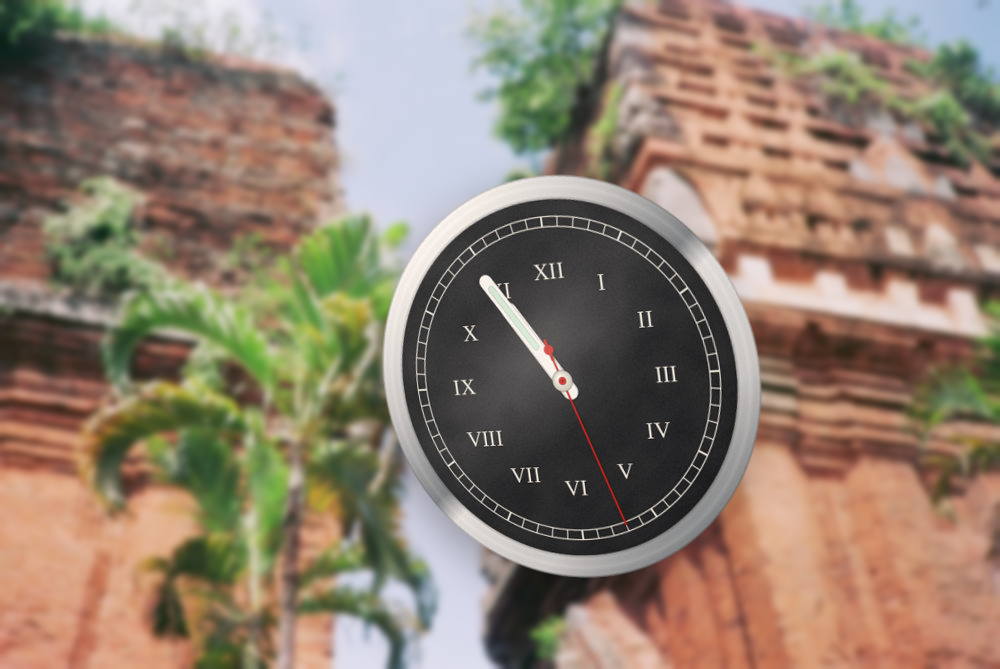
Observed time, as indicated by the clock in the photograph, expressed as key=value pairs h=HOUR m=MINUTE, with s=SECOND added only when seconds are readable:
h=10 m=54 s=27
